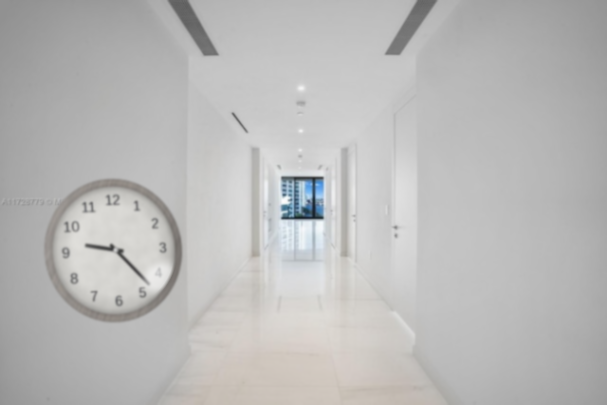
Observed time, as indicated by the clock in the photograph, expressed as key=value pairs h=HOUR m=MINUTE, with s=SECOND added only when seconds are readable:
h=9 m=23
